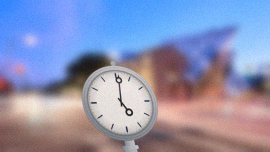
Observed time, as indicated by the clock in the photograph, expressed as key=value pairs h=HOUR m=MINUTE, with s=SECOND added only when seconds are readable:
h=5 m=1
